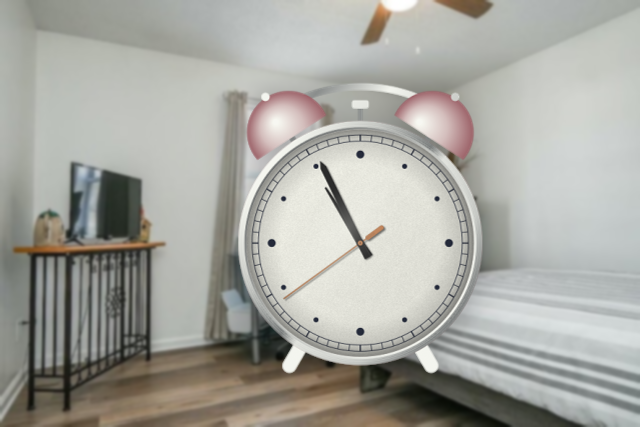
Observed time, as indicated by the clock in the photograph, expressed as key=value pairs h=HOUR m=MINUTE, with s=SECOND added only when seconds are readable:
h=10 m=55 s=39
